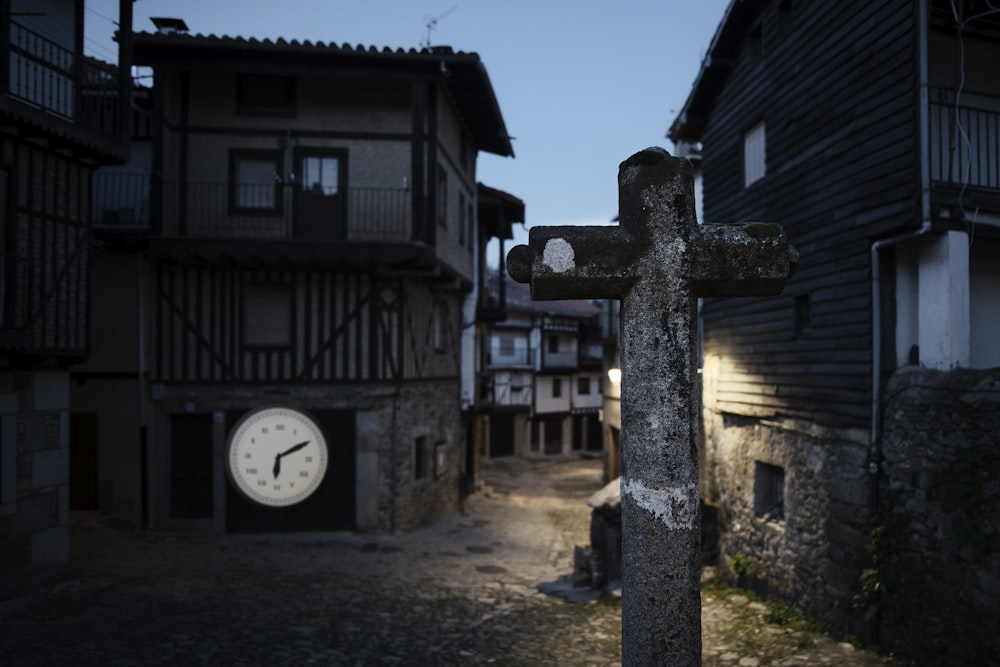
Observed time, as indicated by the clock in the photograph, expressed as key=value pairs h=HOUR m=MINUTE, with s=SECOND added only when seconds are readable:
h=6 m=10
